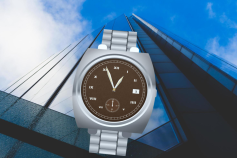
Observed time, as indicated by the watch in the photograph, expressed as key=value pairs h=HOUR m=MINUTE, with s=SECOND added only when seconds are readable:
h=12 m=56
